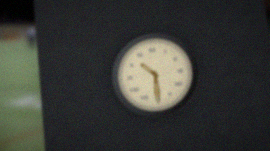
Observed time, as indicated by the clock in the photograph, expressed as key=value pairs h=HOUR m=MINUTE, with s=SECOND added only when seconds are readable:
h=10 m=30
